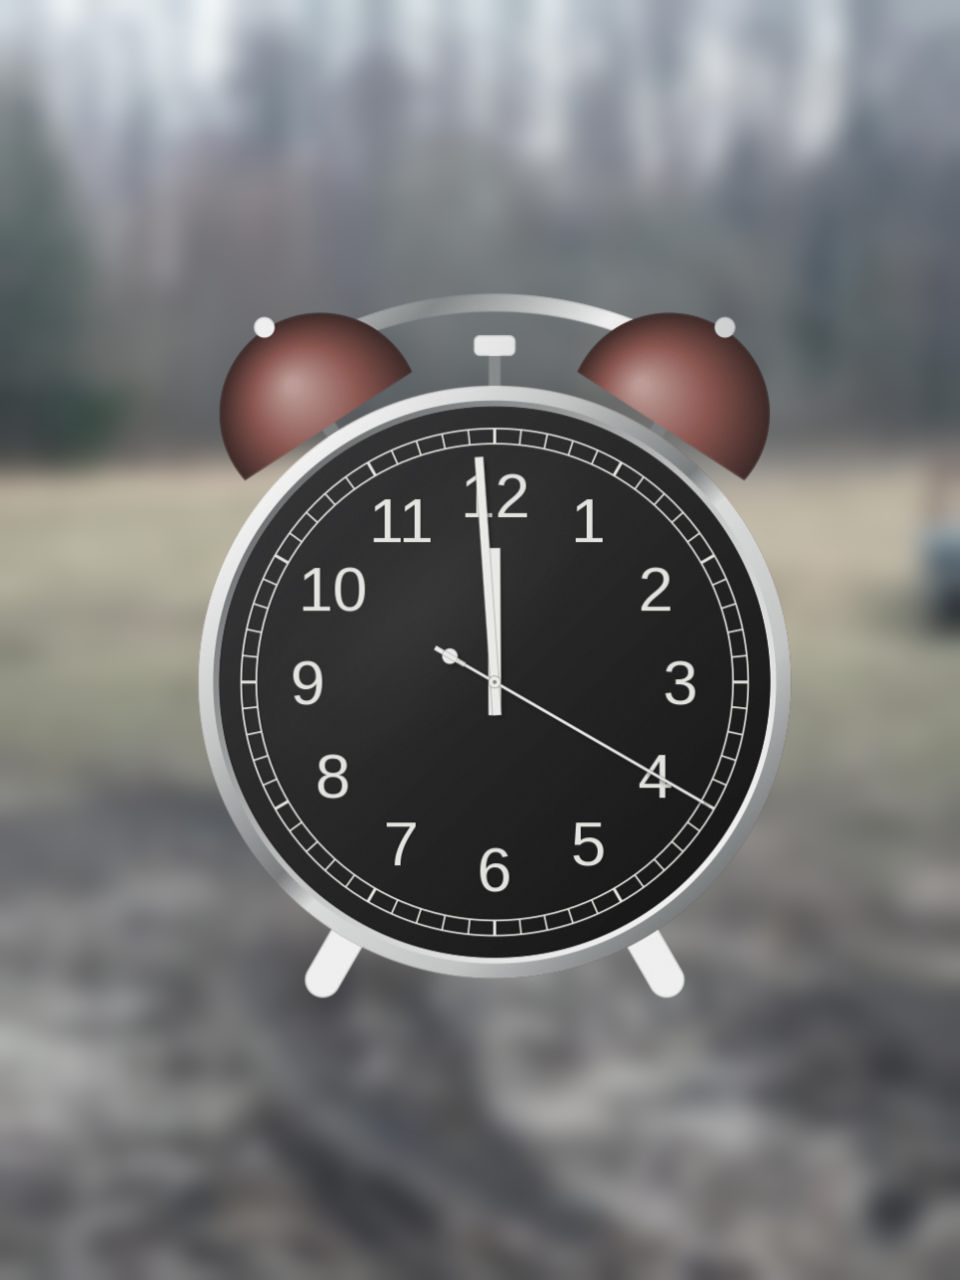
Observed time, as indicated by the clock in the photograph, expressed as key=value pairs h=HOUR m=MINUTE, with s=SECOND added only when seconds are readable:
h=11 m=59 s=20
